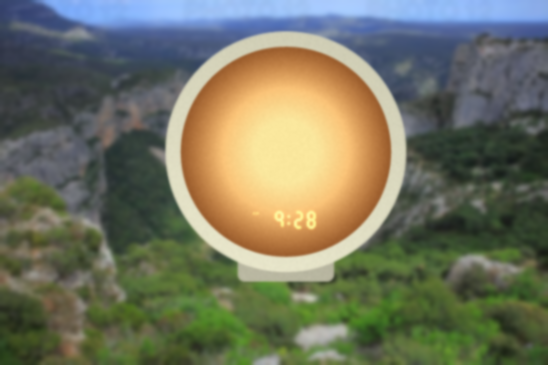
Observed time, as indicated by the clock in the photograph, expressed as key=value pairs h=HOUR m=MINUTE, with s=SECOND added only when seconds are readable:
h=9 m=28
